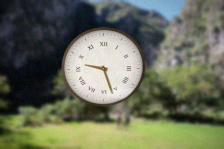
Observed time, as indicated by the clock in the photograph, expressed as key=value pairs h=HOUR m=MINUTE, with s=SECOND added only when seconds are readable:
h=9 m=27
